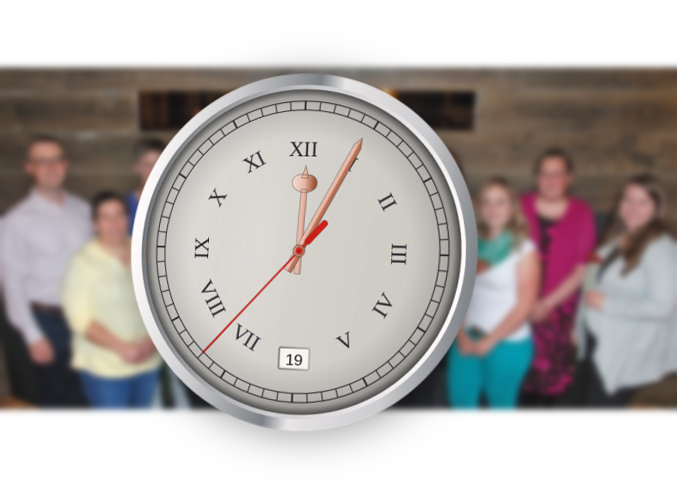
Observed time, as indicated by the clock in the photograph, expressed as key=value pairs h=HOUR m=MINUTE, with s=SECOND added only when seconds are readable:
h=12 m=4 s=37
